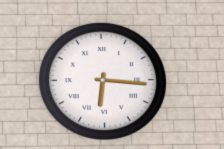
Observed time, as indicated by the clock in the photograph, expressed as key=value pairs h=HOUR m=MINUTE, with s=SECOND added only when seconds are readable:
h=6 m=16
